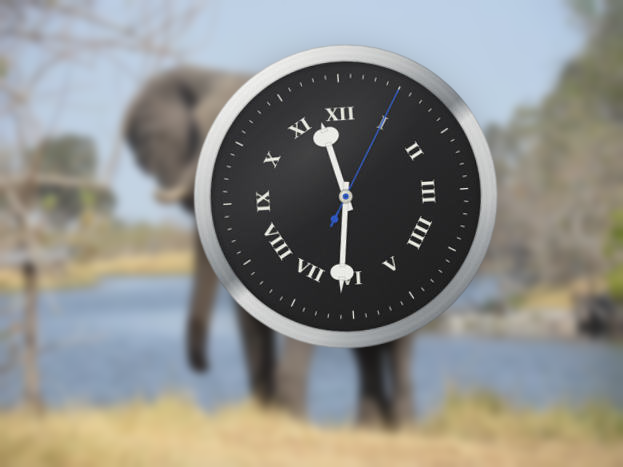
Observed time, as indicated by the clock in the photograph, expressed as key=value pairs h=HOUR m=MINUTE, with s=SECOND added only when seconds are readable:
h=11 m=31 s=5
